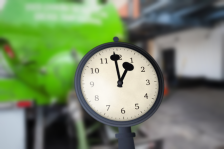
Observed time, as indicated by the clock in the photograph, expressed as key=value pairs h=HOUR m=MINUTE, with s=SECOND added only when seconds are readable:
h=12 m=59
